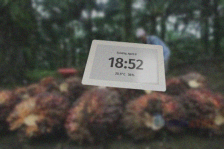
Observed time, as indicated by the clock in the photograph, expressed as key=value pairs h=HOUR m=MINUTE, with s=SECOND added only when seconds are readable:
h=18 m=52
